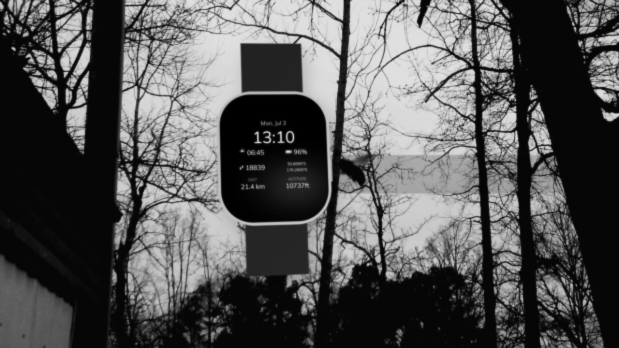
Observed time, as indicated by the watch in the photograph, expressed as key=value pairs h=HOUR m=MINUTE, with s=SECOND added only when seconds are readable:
h=13 m=10
